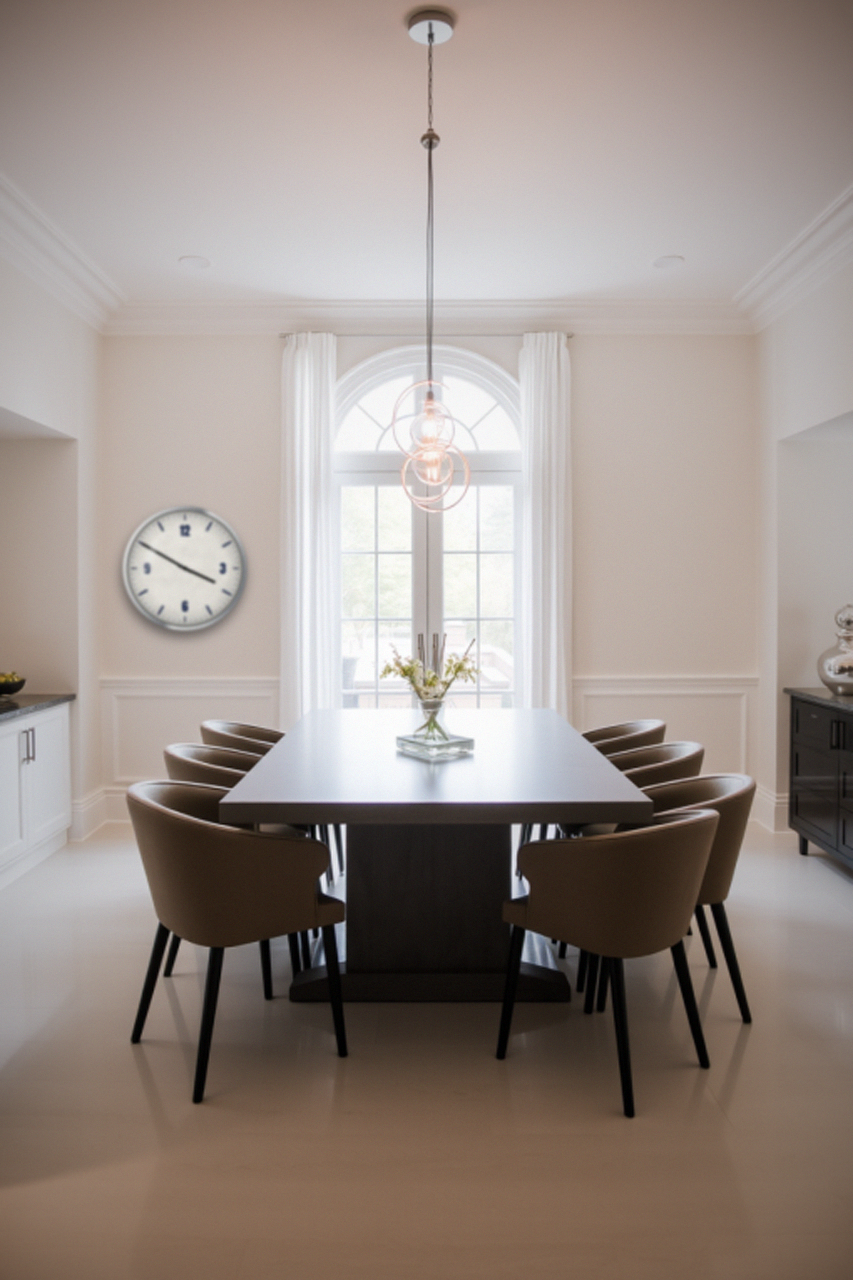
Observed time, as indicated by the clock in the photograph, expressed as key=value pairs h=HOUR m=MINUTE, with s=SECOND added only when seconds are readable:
h=3 m=50
